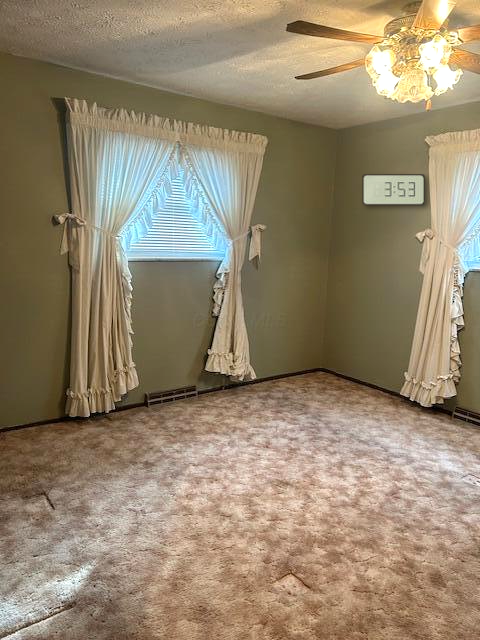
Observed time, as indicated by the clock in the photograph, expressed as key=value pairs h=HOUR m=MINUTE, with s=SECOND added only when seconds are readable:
h=3 m=53
